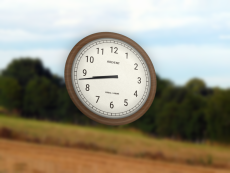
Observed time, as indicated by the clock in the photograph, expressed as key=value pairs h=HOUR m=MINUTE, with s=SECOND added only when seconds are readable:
h=8 m=43
